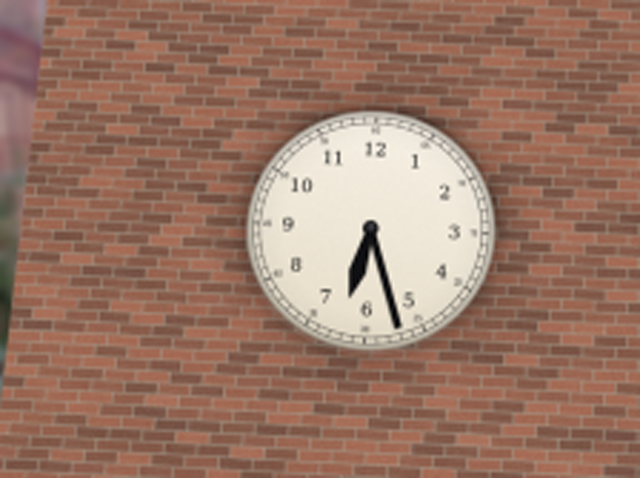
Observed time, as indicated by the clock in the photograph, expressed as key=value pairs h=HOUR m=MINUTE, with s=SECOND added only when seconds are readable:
h=6 m=27
